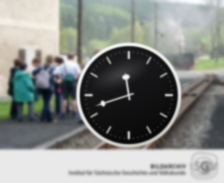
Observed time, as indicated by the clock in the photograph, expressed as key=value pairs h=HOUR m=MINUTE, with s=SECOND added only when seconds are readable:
h=11 m=42
